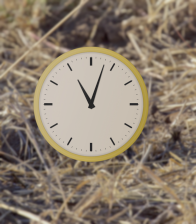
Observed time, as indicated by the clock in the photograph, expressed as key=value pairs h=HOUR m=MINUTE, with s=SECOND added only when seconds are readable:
h=11 m=3
